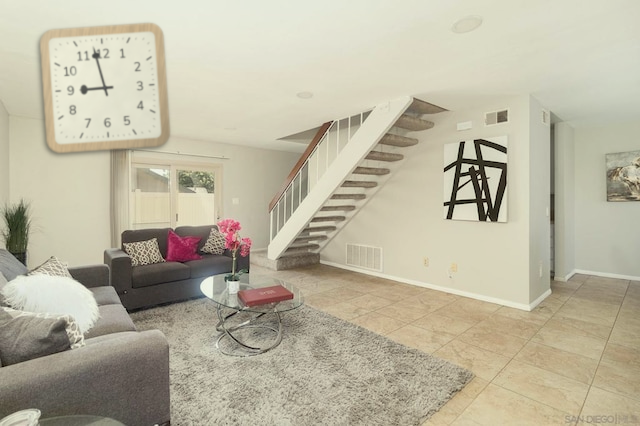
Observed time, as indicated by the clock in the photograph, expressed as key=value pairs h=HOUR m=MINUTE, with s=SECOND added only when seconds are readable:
h=8 m=58
